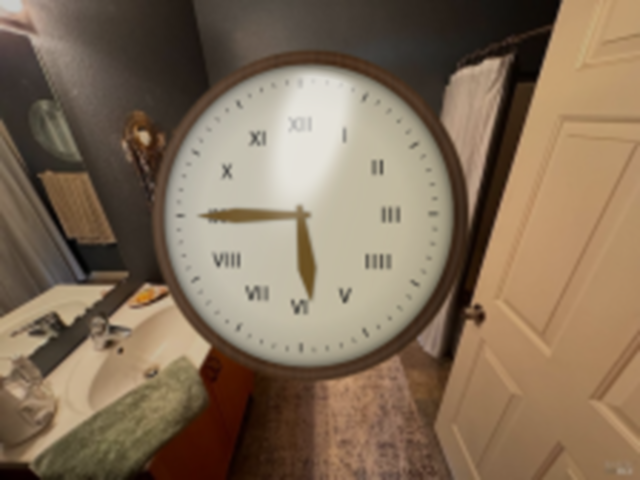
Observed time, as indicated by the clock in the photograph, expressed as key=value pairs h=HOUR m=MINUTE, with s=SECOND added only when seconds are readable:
h=5 m=45
